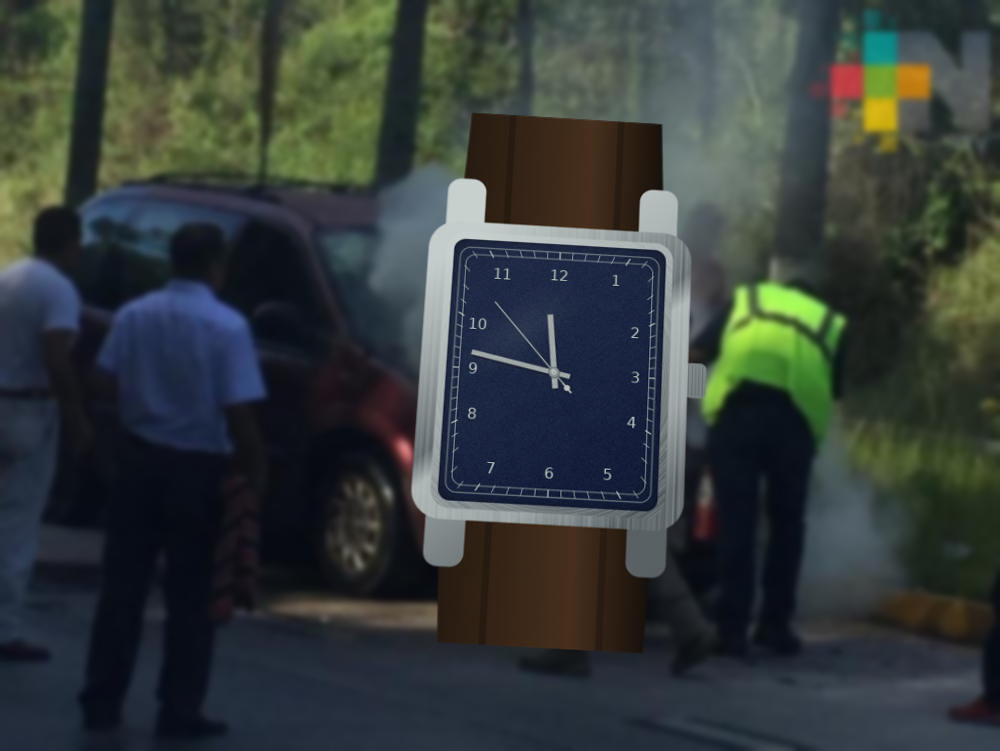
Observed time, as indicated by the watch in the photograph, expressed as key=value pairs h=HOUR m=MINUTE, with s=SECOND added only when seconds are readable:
h=11 m=46 s=53
